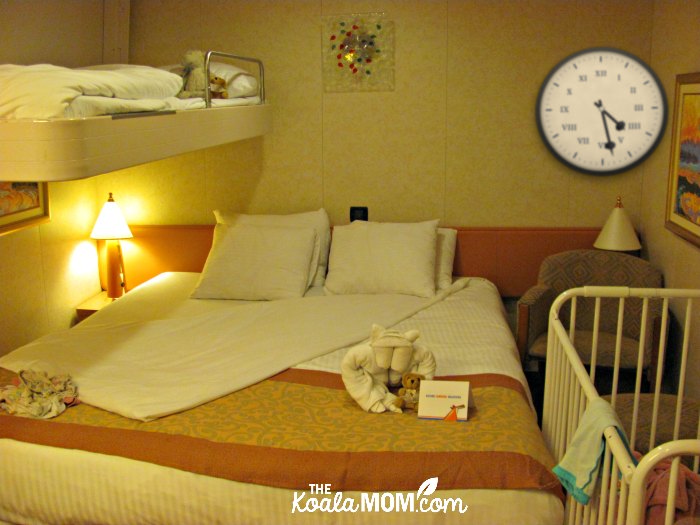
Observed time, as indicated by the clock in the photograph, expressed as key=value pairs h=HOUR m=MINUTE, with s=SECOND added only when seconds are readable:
h=4 m=28
